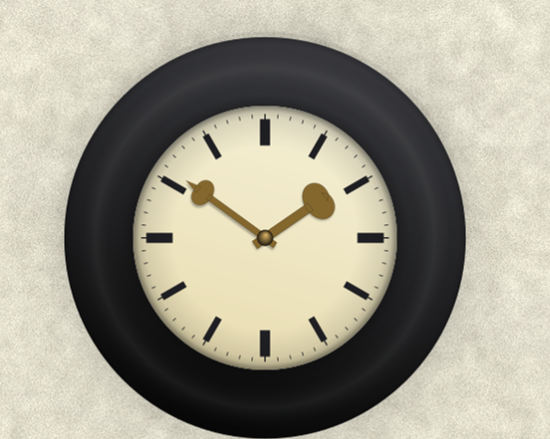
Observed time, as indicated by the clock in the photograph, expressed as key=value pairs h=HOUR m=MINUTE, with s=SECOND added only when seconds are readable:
h=1 m=51
